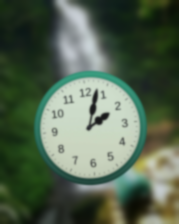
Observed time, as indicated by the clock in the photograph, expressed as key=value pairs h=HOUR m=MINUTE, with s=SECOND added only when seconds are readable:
h=2 m=3
